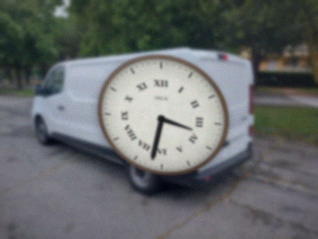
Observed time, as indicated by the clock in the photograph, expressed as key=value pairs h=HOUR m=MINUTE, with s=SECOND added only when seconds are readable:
h=3 m=32
